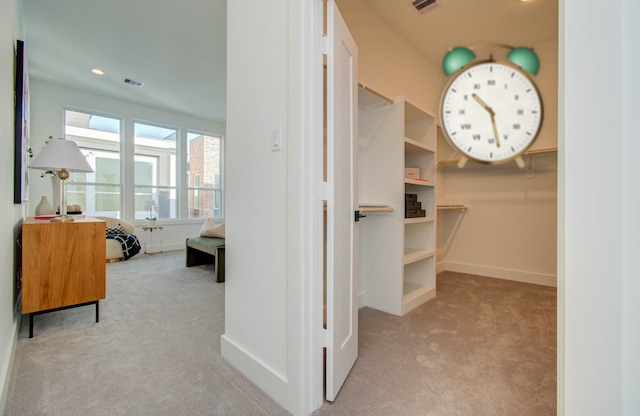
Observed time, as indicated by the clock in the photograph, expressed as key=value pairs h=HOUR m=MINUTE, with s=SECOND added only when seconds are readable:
h=10 m=28
